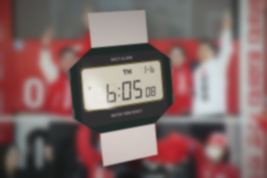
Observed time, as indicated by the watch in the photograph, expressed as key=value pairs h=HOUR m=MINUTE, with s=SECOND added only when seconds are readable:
h=6 m=5
